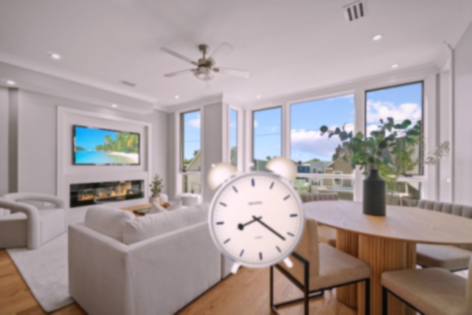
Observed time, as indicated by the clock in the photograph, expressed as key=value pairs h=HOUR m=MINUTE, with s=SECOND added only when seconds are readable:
h=8 m=22
